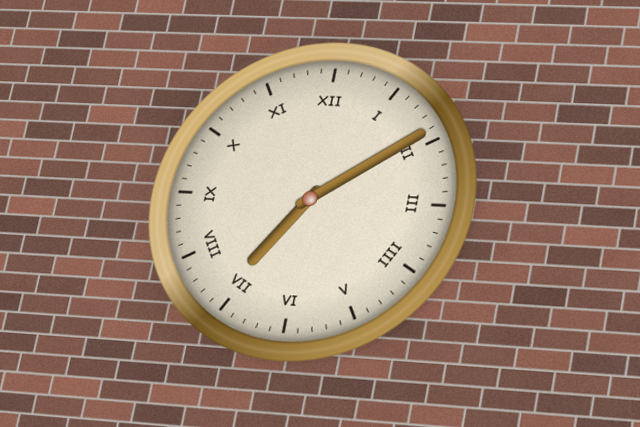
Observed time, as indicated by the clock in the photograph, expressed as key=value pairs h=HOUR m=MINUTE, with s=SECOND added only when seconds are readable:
h=7 m=9
